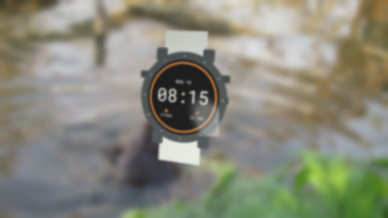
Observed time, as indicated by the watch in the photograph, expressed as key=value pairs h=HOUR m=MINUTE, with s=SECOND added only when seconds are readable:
h=8 m=15
